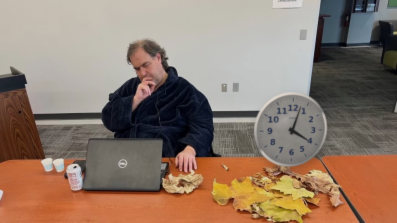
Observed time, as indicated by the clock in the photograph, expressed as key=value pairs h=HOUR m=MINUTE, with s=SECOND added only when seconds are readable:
h=4 m=3
